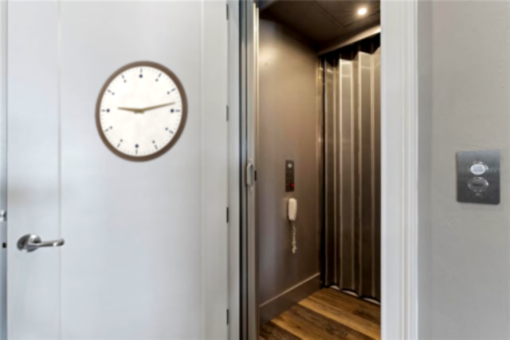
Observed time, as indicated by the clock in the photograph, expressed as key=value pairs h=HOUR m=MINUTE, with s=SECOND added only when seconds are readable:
h=9 m=13
